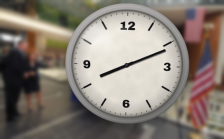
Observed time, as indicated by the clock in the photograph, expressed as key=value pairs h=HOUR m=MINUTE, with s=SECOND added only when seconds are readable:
h=8 m=11
